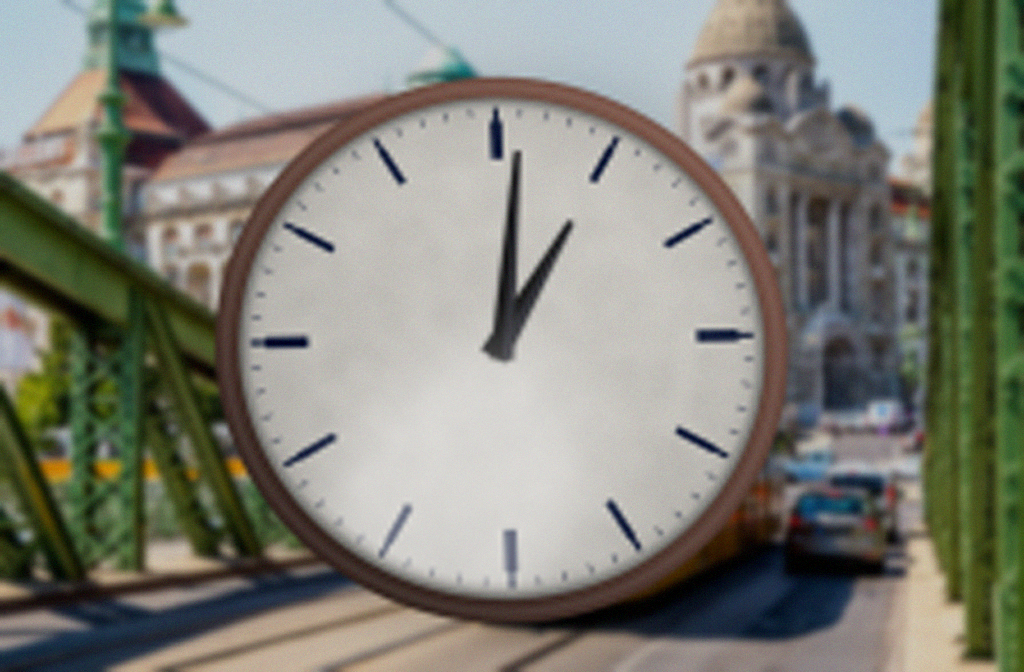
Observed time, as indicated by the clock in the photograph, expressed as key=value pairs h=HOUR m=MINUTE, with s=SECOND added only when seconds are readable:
h=1 m=1
